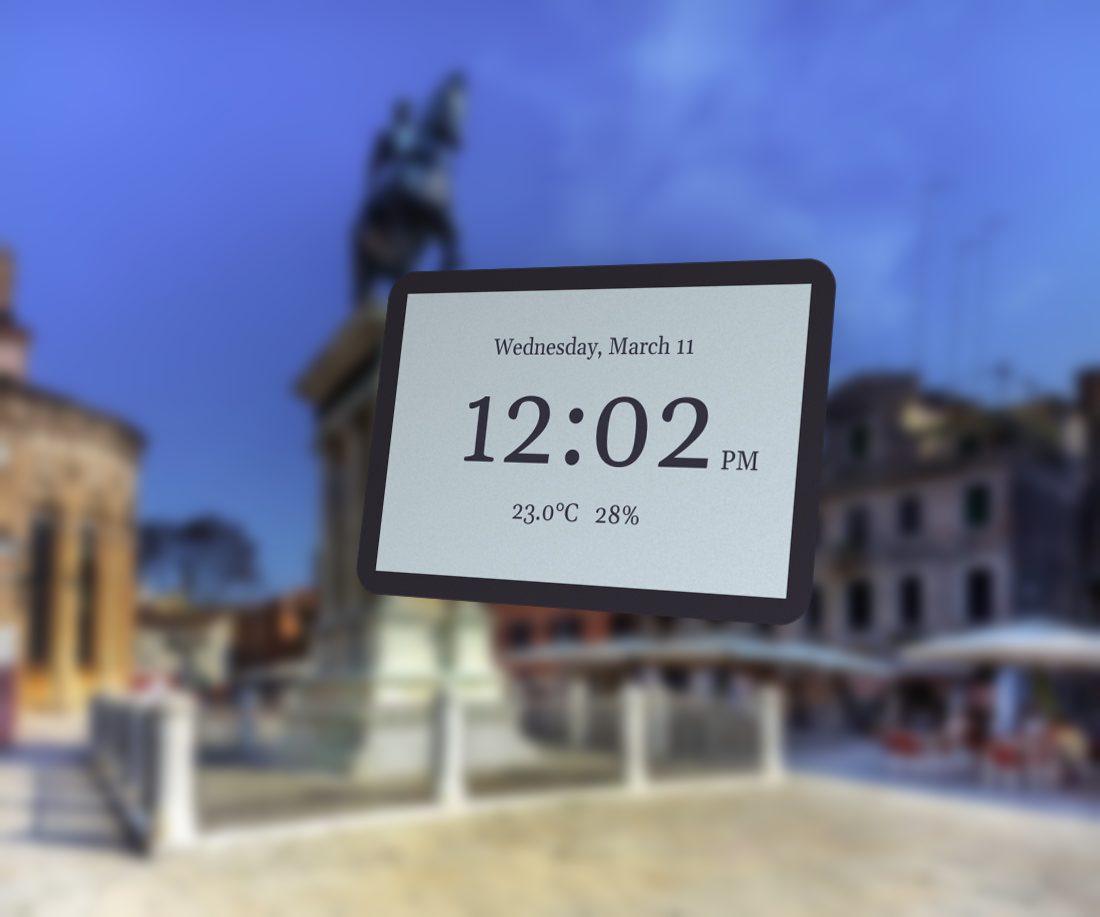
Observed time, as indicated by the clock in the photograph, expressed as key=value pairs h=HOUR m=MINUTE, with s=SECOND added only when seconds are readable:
h=12 m=2
